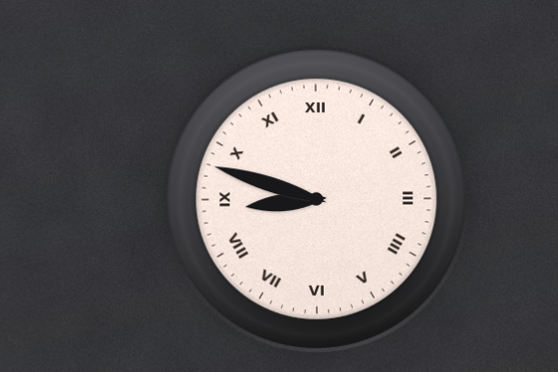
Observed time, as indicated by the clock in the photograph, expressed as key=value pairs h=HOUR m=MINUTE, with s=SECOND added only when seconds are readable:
h=8 m=48
